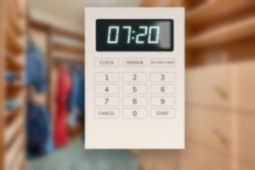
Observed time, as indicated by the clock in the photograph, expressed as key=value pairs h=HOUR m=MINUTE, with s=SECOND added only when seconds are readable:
h=7 m=20
